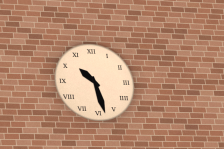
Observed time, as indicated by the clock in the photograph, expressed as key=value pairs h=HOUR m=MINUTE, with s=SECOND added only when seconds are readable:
h=10 m=28
